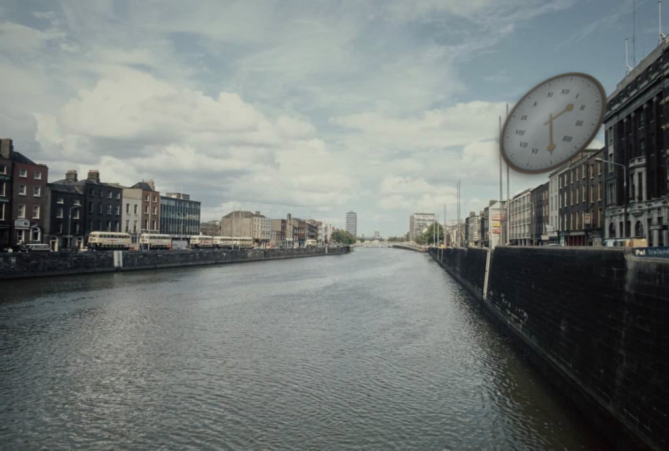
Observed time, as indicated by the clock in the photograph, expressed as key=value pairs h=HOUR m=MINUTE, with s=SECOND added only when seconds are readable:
h=1 m=25
